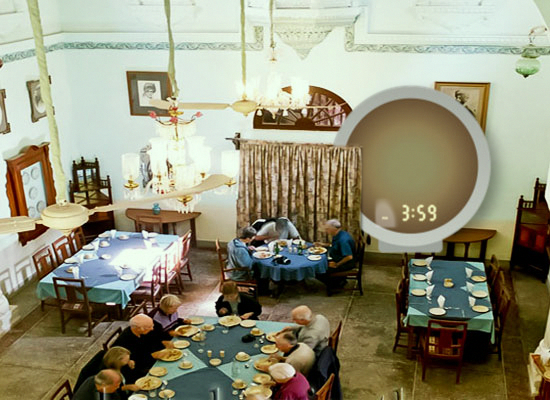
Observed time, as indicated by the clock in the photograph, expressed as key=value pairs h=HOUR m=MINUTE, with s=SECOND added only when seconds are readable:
h=3 m=59
